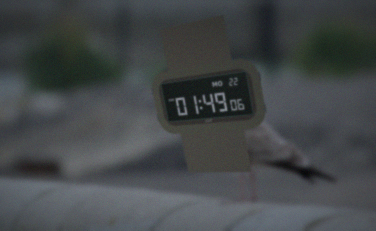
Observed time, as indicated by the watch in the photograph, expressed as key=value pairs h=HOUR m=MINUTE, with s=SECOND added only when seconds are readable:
h=1 m=49
